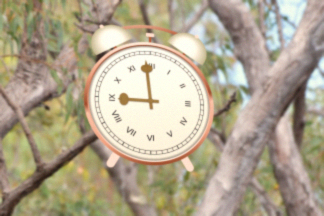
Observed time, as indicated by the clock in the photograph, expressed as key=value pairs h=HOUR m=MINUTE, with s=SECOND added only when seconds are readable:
h=8 m=59
